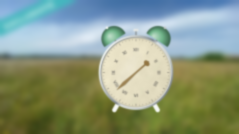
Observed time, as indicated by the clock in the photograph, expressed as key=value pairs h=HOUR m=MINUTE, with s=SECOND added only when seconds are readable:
h=1 m=38
